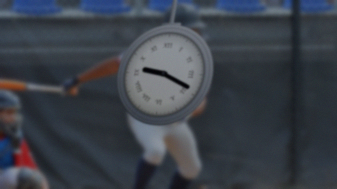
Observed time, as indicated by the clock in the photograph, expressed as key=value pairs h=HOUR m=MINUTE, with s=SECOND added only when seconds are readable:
h=9 m=19
